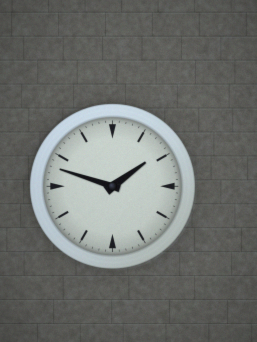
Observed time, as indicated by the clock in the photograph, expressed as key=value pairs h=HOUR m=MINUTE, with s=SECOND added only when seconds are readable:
h=1 m=48
